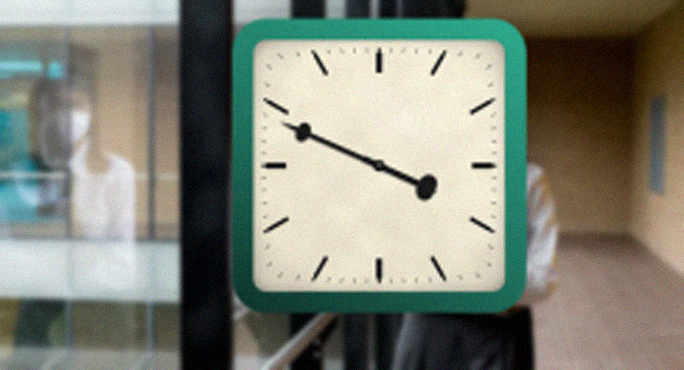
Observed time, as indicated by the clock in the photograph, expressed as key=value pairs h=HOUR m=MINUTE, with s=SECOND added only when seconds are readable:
h=3 m=49
